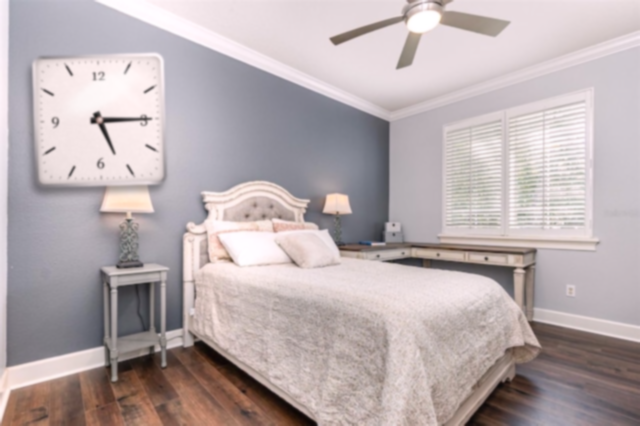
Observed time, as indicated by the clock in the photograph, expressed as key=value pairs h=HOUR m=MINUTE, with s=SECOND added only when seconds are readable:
h=5 m=15
